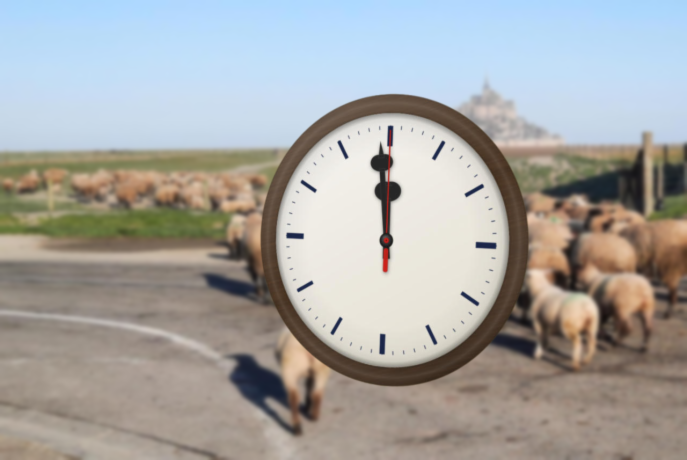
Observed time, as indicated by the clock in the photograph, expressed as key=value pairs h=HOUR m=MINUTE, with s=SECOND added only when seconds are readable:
h=11 m=59 s=0
